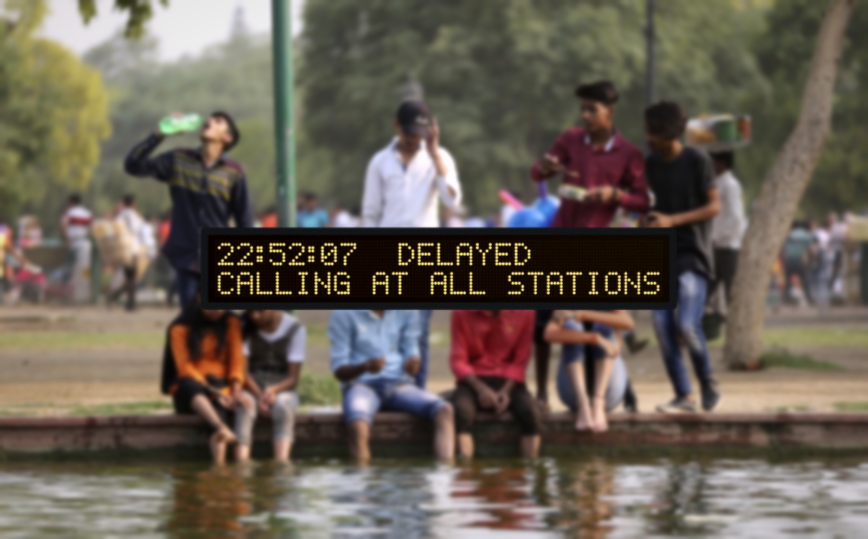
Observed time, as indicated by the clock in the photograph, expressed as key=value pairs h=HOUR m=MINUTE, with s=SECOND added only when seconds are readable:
h=22 m=52 s=7
